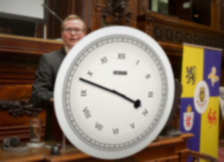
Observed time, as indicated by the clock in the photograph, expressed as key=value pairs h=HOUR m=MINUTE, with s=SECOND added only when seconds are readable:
h=3 m=48
